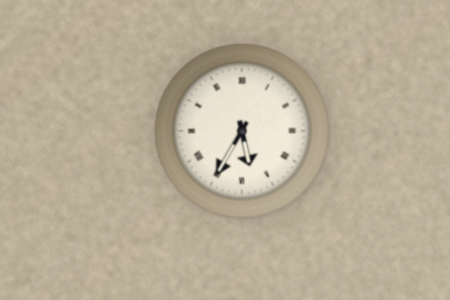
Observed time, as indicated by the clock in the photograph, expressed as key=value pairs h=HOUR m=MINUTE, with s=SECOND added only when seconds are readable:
h=5 m=35
